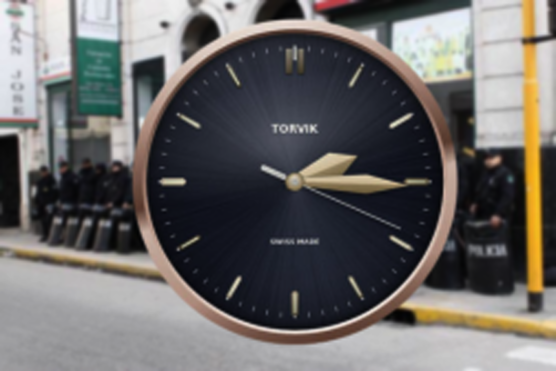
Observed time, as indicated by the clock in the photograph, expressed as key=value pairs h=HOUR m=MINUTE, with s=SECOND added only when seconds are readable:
h=2 m=15 s=19
